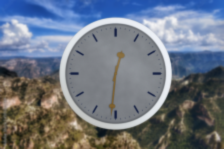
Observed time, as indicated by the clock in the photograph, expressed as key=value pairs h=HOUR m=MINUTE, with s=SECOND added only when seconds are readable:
h=12 m=31
